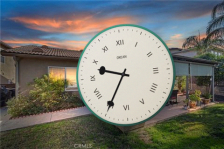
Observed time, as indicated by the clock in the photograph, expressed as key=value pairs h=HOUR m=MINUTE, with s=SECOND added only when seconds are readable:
h=9 m=35
